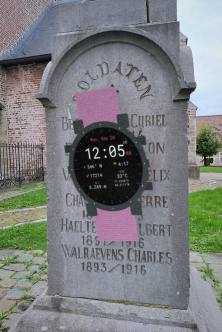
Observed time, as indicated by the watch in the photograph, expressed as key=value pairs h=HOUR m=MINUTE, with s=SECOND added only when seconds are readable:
h=12 m=5
